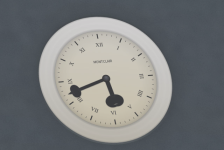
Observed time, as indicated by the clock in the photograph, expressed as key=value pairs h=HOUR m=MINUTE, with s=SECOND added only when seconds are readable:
h=5 m=42
